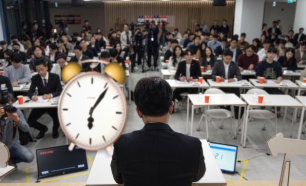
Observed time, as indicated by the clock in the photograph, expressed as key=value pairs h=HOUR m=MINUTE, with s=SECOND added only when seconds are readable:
h=6 m=6
